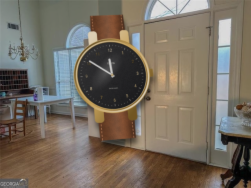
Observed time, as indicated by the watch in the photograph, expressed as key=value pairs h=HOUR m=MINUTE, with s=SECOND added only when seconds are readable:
h=11 m=51
